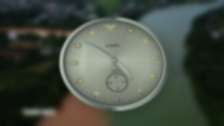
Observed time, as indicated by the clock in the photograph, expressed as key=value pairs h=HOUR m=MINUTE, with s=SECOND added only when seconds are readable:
h=4 m=52
